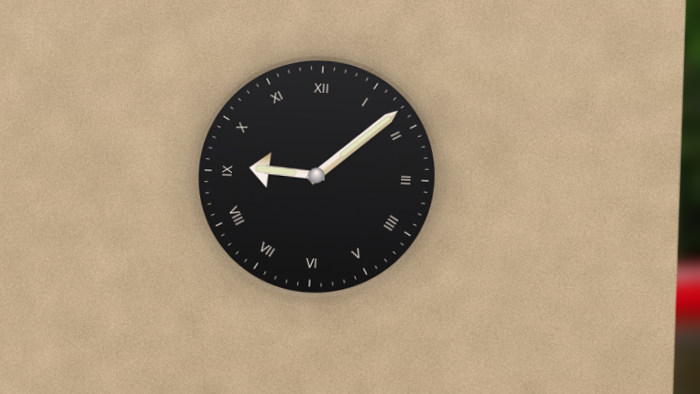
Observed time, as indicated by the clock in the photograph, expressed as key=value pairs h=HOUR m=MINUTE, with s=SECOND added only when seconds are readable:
h=9 m=8
